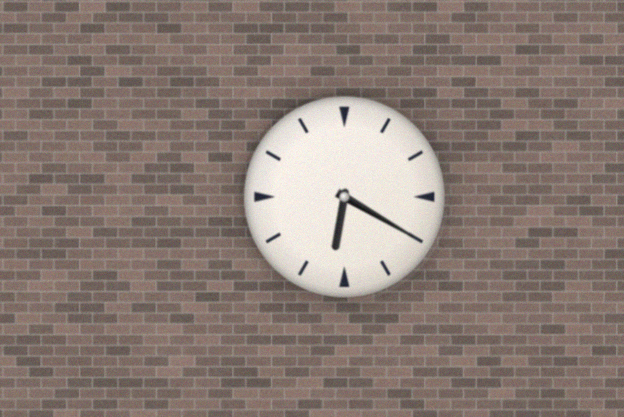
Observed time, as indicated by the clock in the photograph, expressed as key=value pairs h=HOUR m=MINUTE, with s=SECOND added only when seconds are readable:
h=6 m=20
